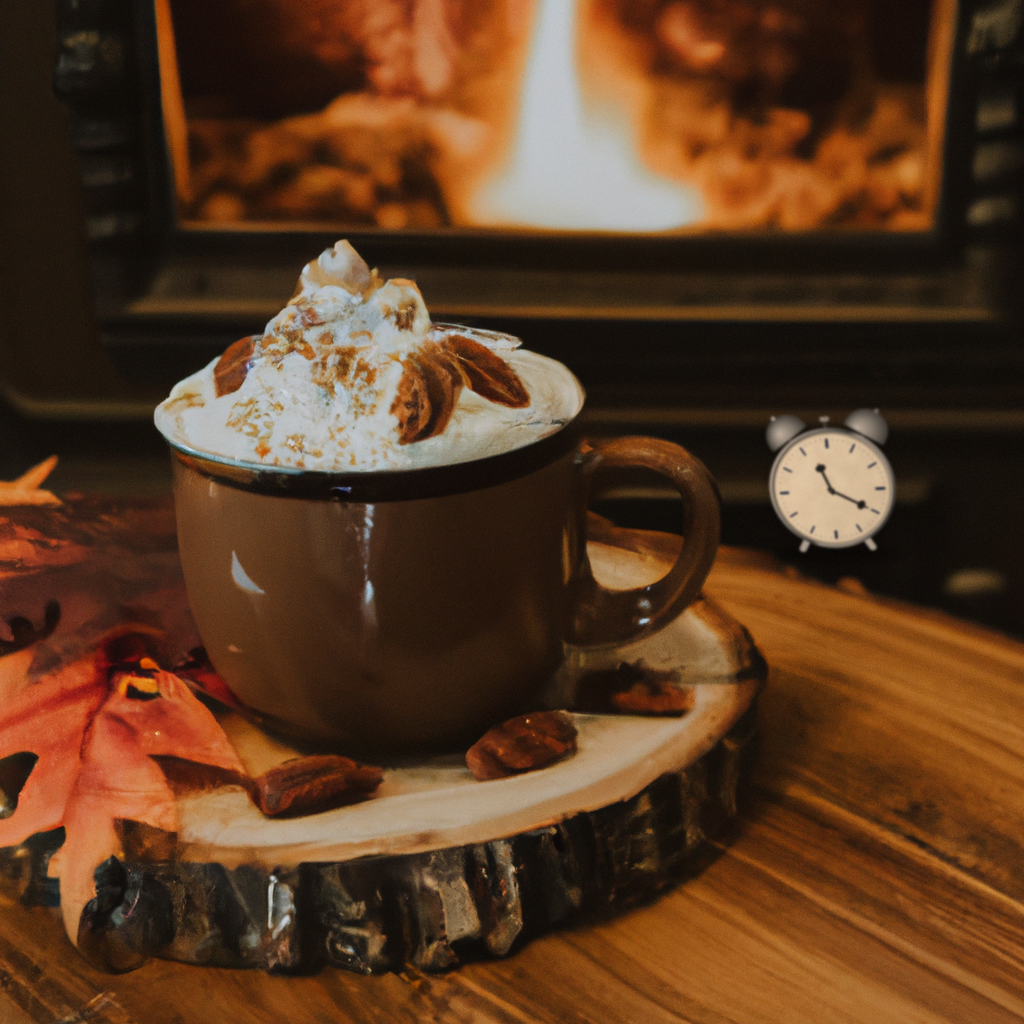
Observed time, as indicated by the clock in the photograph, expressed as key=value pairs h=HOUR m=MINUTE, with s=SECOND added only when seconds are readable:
h=11 m=20
